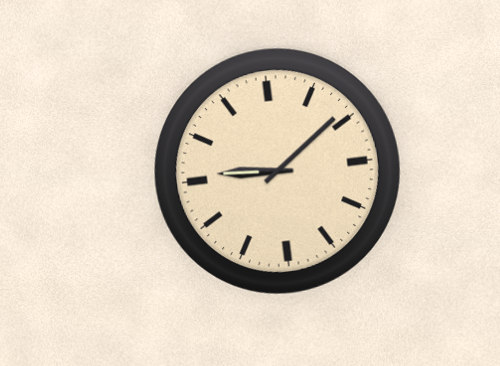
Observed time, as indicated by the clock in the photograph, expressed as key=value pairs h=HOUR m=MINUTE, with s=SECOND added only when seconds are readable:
h=9 m=9
